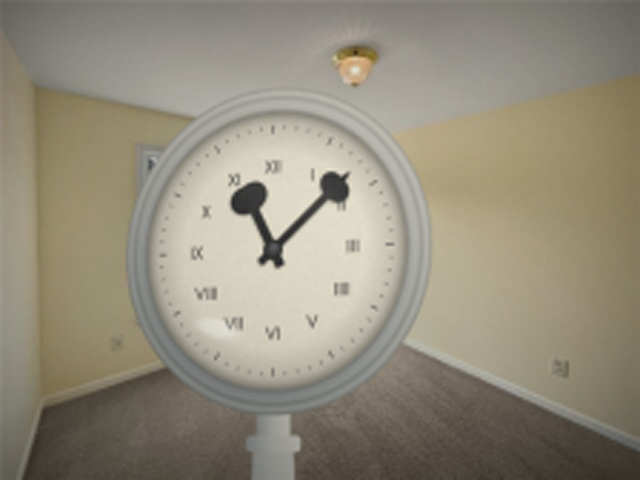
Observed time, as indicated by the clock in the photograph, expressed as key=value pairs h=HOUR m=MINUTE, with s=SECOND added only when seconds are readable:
h=11 m=8
